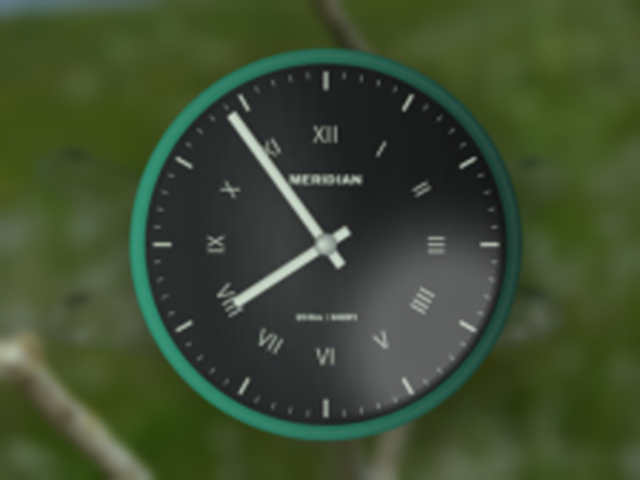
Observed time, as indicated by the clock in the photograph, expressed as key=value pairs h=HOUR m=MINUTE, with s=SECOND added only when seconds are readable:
h=7 m=54
